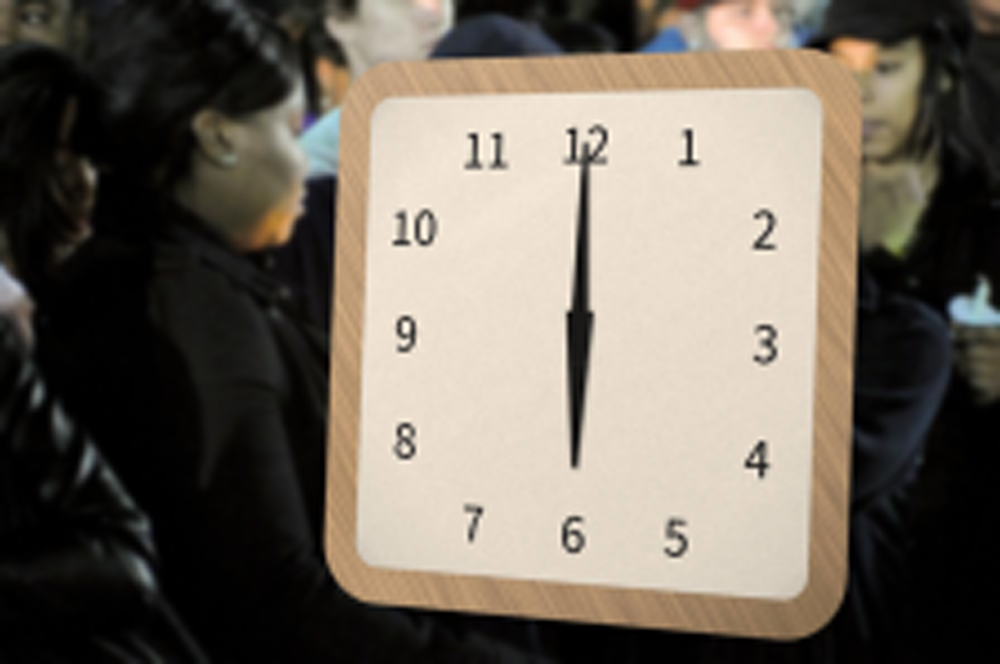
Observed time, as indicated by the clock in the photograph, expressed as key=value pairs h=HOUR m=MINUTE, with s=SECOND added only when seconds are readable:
h=6 m=0
